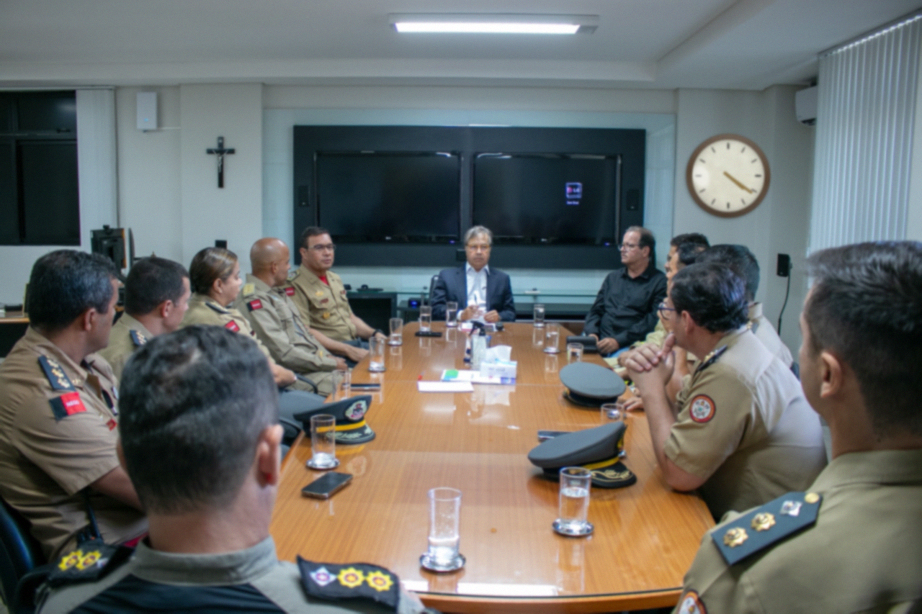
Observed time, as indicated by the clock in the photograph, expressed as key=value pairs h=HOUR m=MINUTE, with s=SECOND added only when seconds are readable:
h=4 m=21
